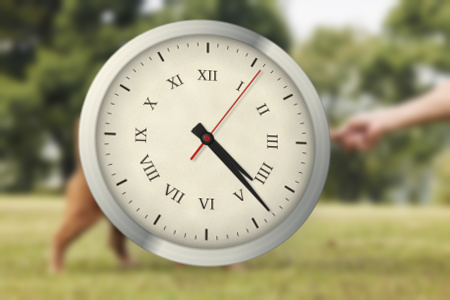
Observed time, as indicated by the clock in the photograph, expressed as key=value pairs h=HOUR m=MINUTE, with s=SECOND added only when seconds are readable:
h=4 m=23 s=6
